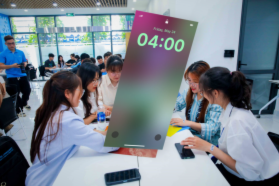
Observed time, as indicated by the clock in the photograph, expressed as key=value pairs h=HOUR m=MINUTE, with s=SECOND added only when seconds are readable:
h=4 m=0
